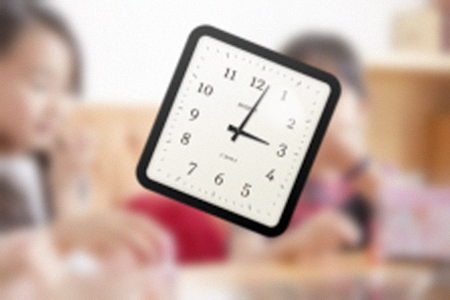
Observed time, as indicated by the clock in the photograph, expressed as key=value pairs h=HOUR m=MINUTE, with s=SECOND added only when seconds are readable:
h=3 m=2
